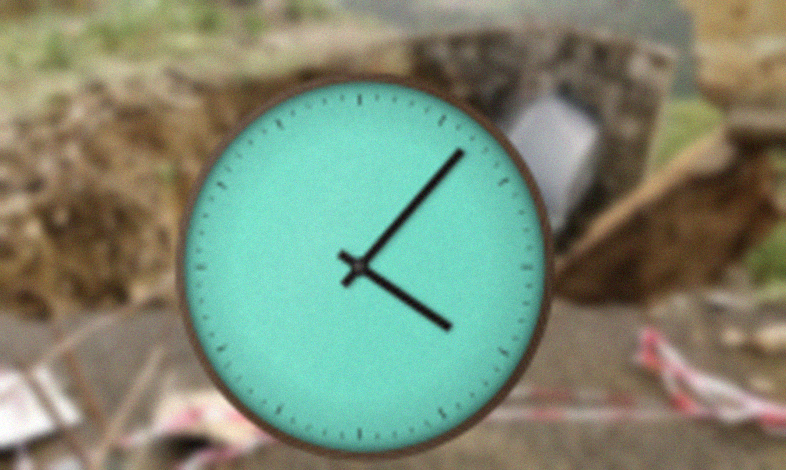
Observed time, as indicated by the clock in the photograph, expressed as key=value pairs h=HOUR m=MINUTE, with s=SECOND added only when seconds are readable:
h=4 m=7
